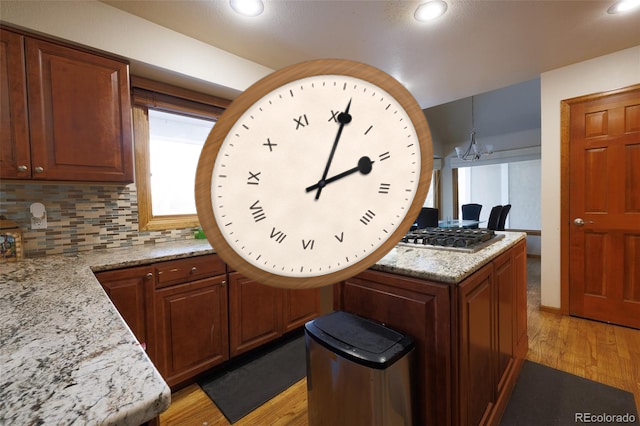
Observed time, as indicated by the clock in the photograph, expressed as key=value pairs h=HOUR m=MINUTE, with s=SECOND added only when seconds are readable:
h=2 m=1
